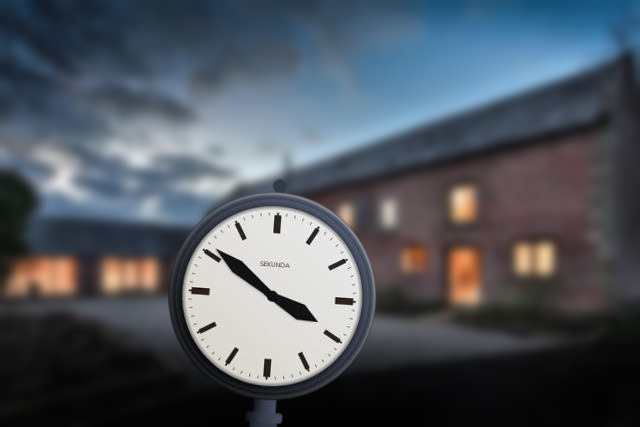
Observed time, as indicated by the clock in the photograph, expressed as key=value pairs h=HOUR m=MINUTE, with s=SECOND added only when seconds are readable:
h=3 m=51
